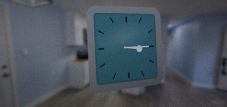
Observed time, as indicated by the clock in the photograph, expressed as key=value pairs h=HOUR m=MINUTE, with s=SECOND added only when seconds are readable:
h=3 m=15
